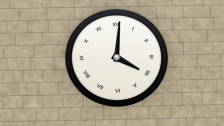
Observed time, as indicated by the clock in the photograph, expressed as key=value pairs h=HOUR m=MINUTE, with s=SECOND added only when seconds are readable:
h=4 m=1
